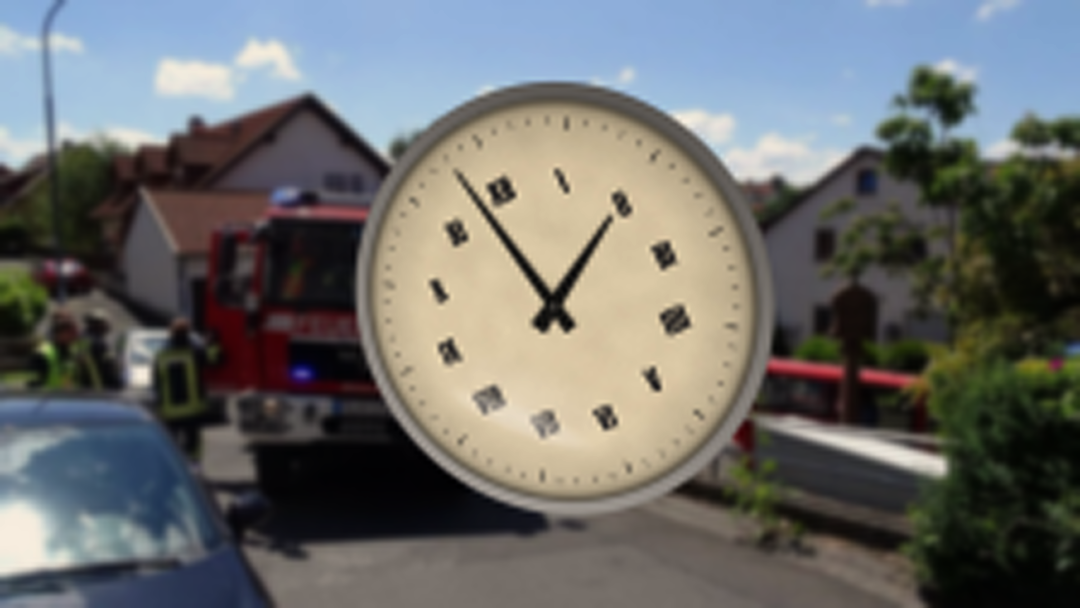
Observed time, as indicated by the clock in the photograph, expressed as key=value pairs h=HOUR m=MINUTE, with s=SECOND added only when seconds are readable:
h=1 m=58
